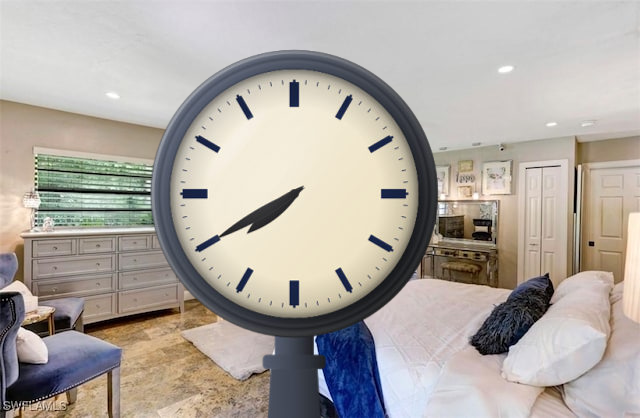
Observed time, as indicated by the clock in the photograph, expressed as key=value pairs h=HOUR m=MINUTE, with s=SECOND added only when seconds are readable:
h=7 m=40
